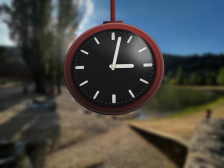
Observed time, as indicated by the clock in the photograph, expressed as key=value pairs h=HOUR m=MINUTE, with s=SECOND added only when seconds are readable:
h=3 m=2
